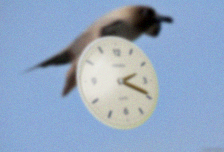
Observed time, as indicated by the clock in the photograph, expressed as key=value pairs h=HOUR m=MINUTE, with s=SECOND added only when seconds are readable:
h=2 m=19
